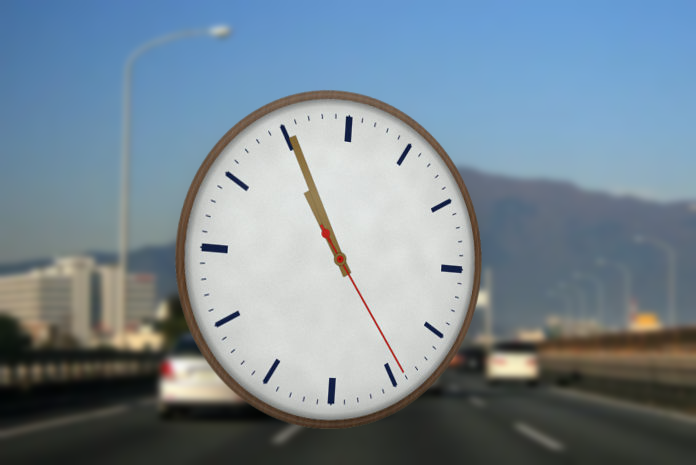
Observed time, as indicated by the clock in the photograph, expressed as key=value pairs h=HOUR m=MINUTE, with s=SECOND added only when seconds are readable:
h=10 m=55 s=24
